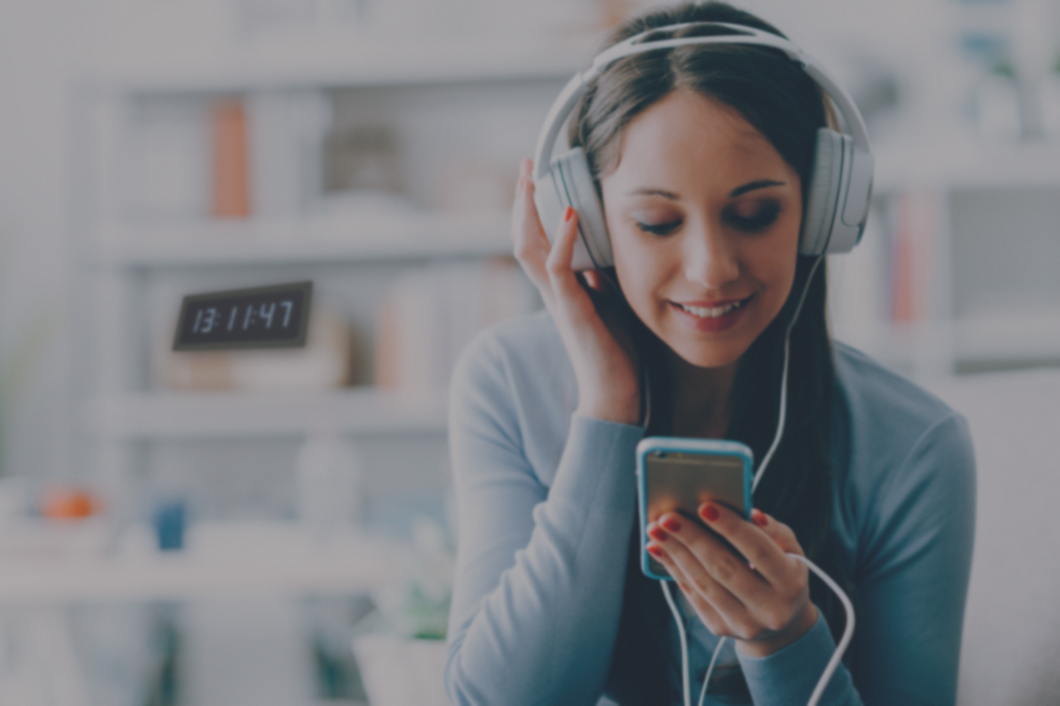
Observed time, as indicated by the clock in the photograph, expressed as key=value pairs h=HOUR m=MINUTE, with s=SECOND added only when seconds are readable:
h=13 m=11 s=47
